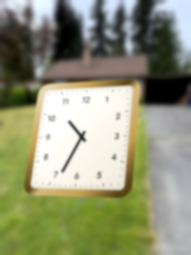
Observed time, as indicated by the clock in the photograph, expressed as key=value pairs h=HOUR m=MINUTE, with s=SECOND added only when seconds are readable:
h=10 m=34
